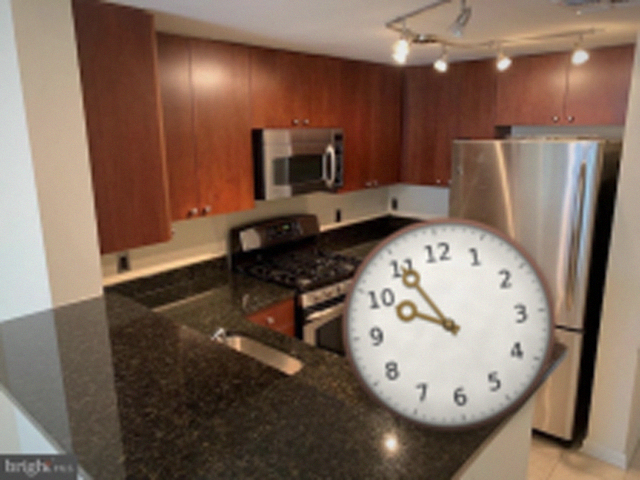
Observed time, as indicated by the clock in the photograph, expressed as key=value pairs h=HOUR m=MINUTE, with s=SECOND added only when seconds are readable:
h=9 m=55
